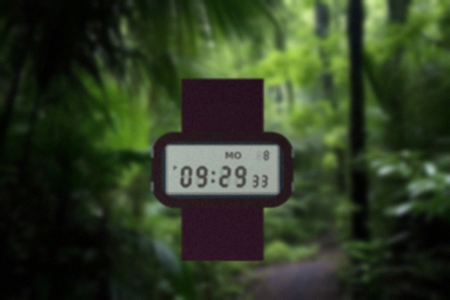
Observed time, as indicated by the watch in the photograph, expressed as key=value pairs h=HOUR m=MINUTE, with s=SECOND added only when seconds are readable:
h=9 m=29 s=33
